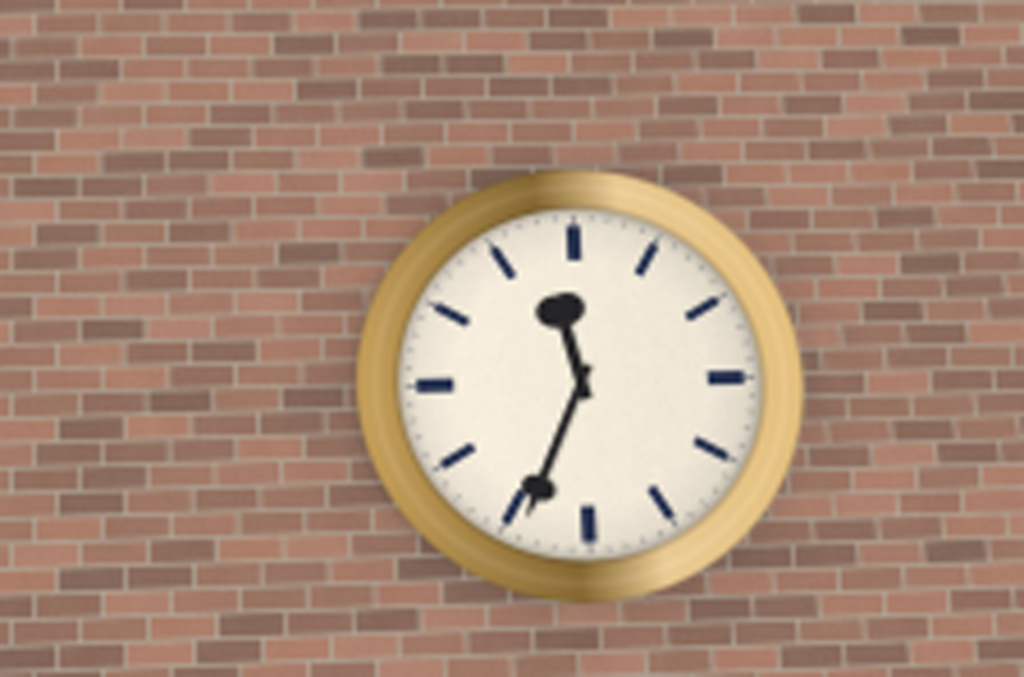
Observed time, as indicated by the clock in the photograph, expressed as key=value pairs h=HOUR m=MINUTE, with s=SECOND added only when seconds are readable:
h=11 m=34
